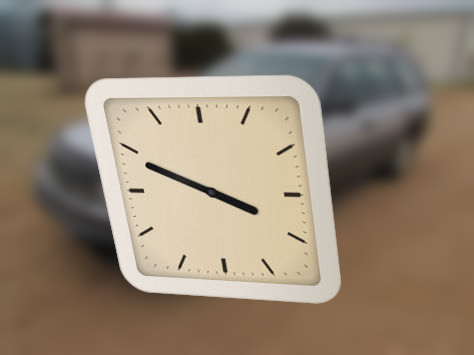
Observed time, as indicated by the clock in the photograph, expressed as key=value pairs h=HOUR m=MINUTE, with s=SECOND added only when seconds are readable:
h=3 m=49
